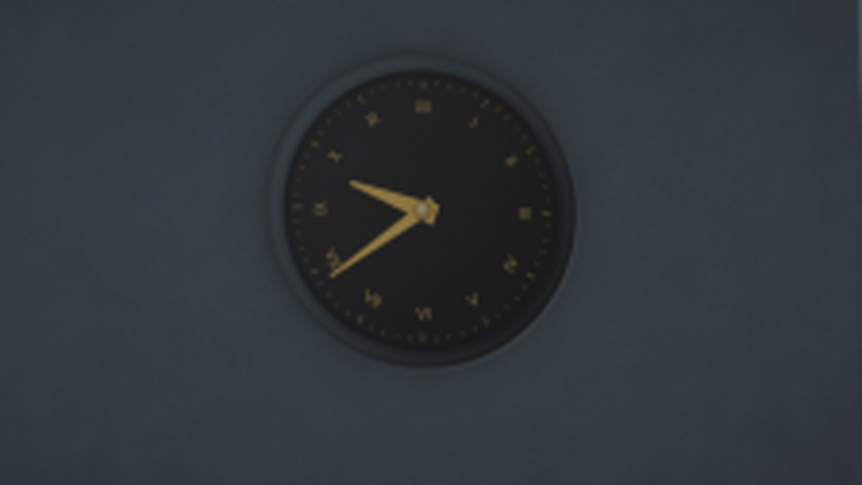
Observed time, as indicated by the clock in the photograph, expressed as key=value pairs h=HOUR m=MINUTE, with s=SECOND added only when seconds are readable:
h=9 m=39
